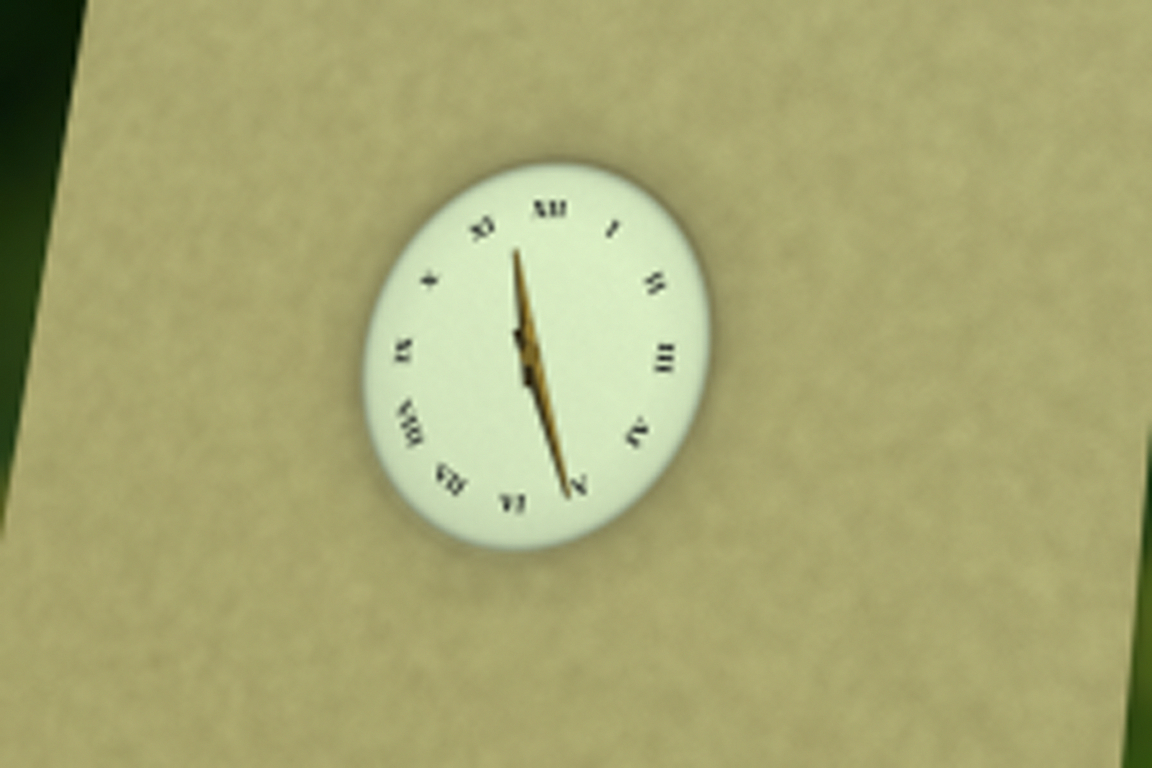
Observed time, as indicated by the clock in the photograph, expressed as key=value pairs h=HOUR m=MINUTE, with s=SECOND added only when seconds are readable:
h=11 m=26
